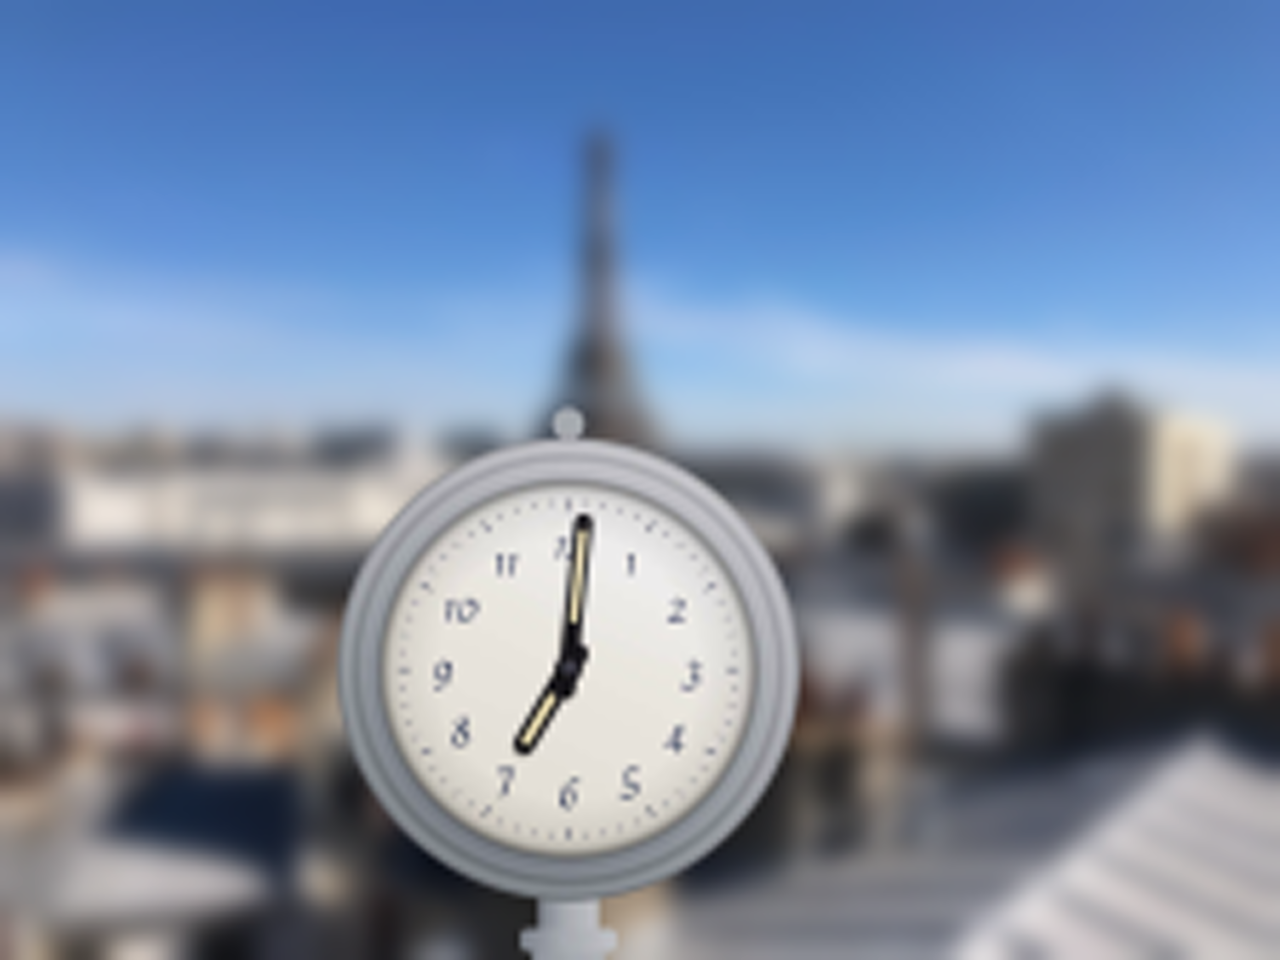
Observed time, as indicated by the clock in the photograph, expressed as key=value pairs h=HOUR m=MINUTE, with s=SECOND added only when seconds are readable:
h=7 m=1
